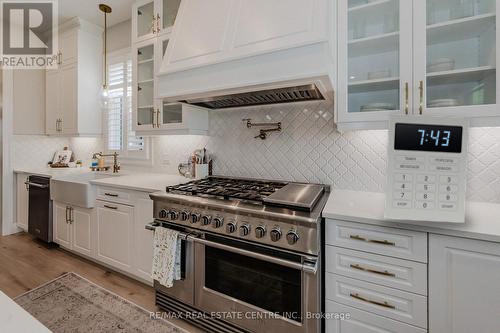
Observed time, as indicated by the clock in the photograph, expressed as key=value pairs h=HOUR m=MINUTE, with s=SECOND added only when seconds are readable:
h=7 m=43
